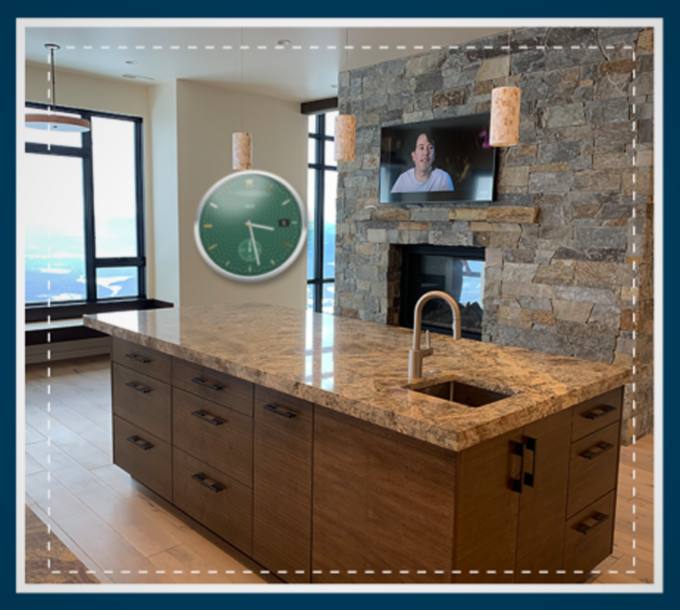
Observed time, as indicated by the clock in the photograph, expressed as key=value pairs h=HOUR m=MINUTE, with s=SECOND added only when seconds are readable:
h=3 m=28
